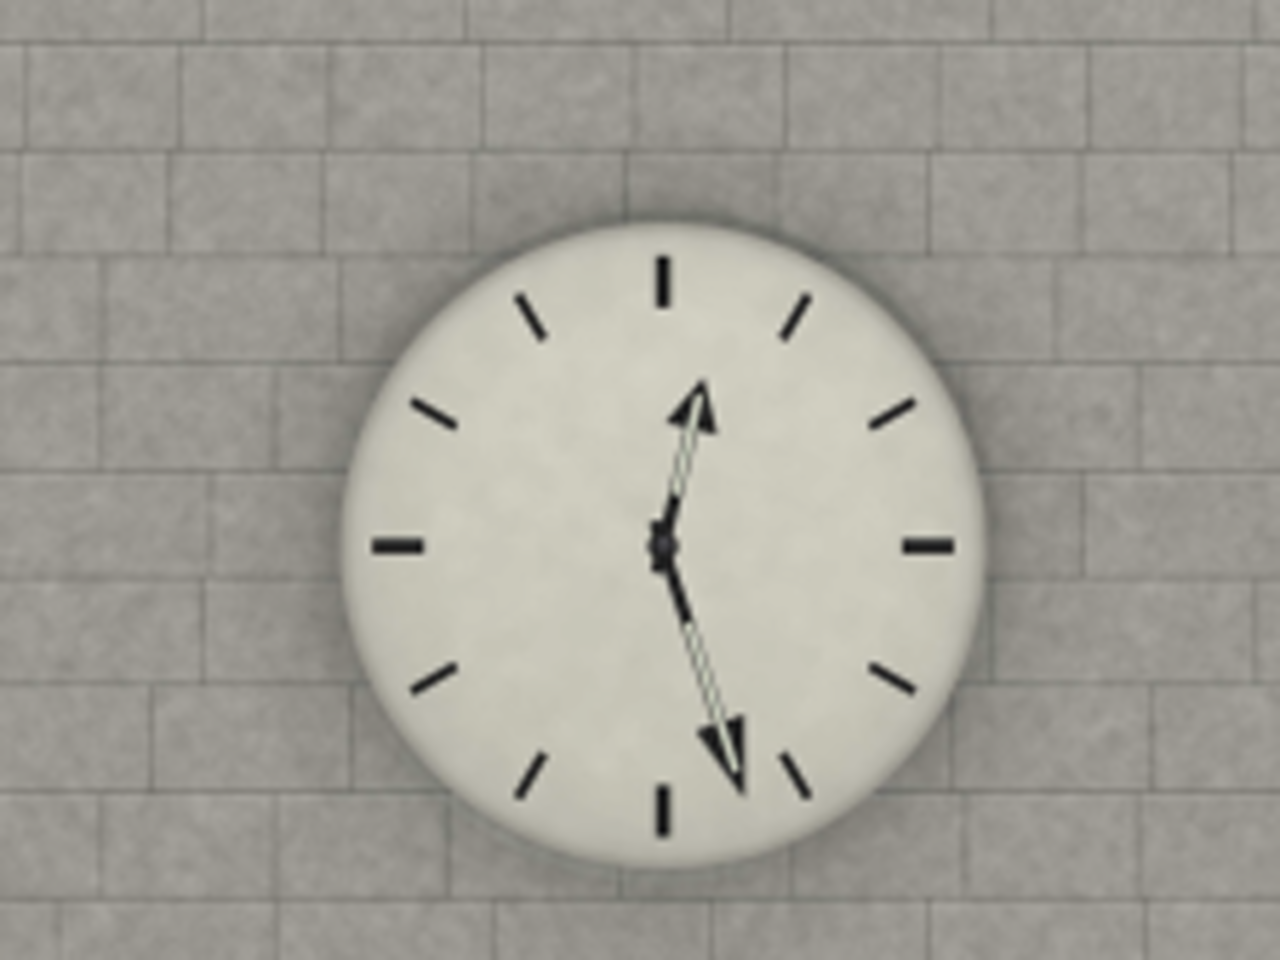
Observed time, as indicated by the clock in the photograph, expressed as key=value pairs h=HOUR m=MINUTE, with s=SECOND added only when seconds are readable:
h=12 m=27
